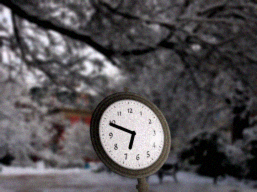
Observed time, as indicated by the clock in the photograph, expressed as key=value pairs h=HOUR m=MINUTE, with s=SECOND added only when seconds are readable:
h=6 m=49
